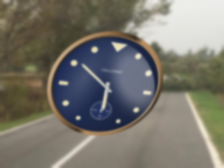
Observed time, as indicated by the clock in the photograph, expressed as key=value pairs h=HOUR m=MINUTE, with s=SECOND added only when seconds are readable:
h=5 m=51
